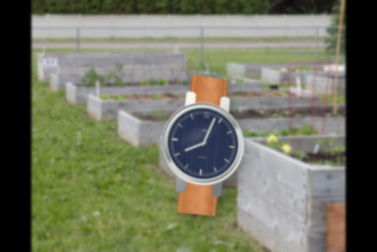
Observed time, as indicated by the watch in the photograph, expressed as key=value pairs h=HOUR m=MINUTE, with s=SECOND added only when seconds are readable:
h=8 m=3
